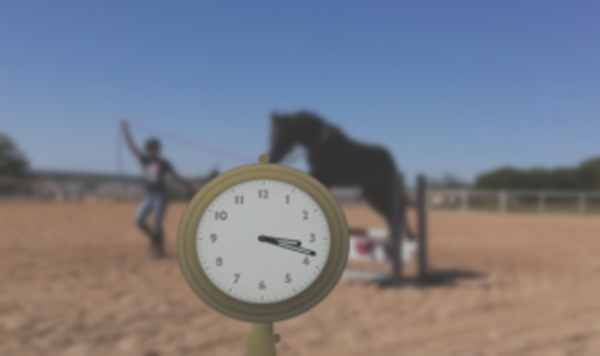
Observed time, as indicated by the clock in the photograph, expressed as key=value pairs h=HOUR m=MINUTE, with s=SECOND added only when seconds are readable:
h=3 m=18
